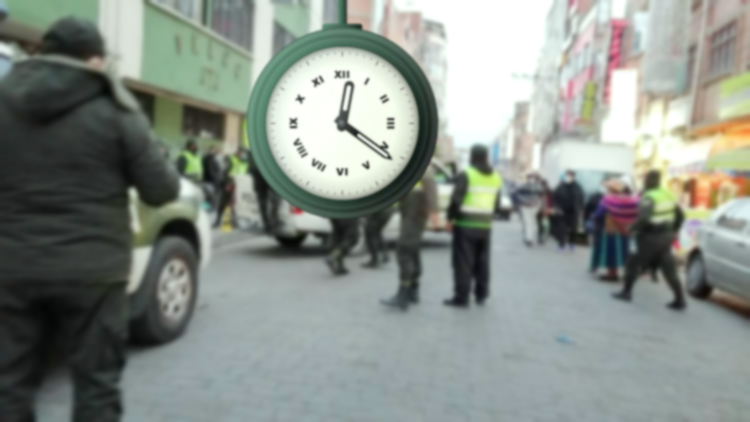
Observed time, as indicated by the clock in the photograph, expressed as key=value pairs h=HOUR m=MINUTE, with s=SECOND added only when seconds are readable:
h=12 m=21
